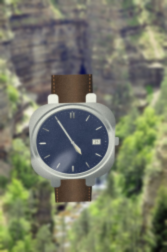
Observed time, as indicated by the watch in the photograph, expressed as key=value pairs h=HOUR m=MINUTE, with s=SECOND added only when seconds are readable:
h=4 m=55
